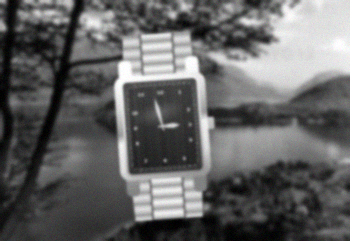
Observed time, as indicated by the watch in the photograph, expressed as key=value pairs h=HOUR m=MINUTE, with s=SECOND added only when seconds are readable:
h=2 m=58
